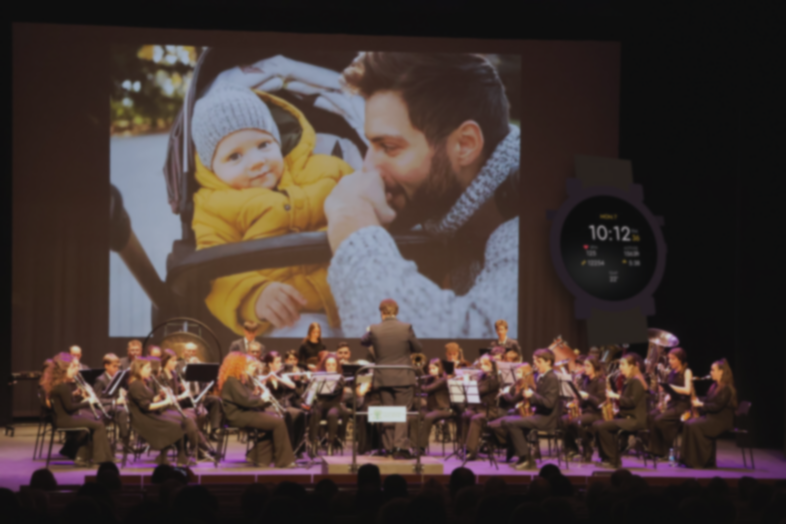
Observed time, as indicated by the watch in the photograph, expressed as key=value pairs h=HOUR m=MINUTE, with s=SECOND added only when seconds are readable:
h=10 m=12
